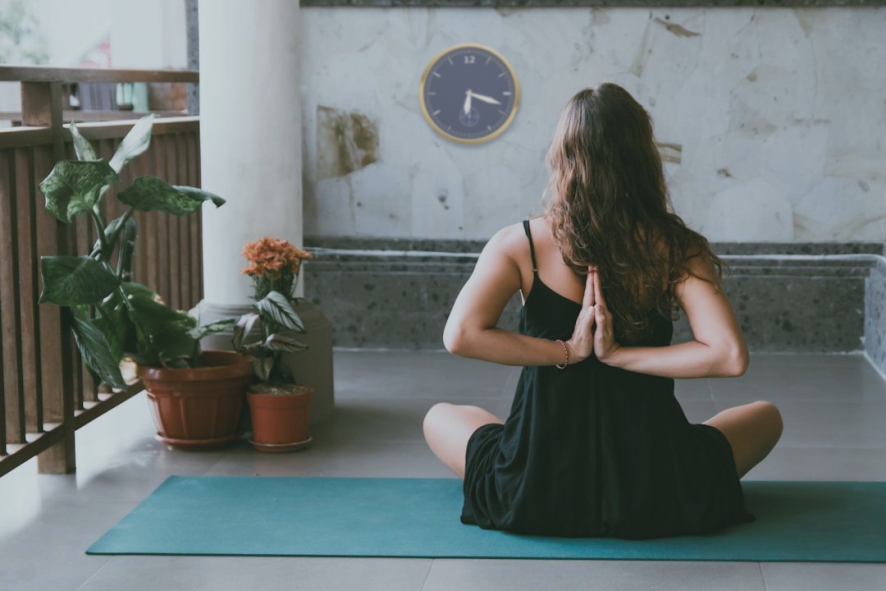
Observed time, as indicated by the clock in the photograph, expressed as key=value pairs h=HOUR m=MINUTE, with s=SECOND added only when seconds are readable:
h=6 m=18
